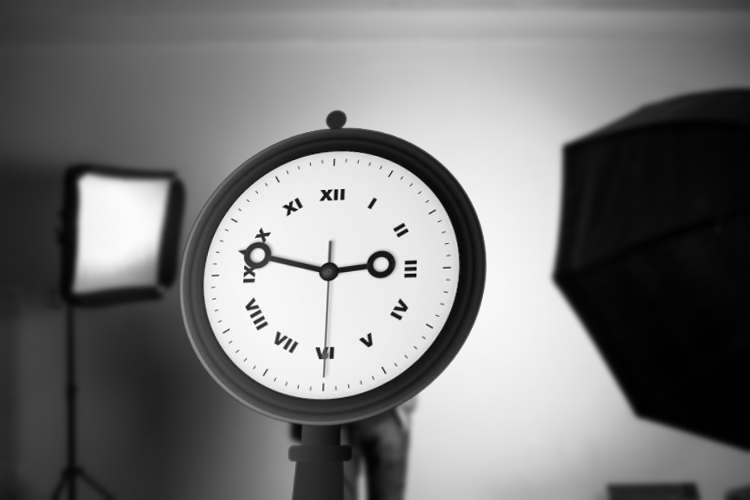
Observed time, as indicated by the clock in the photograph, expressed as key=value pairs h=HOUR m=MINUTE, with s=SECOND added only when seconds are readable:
h=2 m=47 s=30
